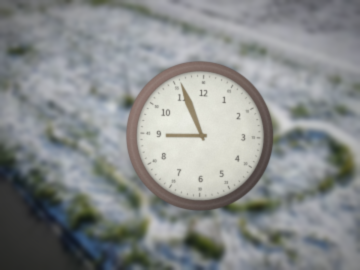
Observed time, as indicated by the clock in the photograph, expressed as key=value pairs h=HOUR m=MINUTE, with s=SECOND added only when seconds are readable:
h=8 m=56
